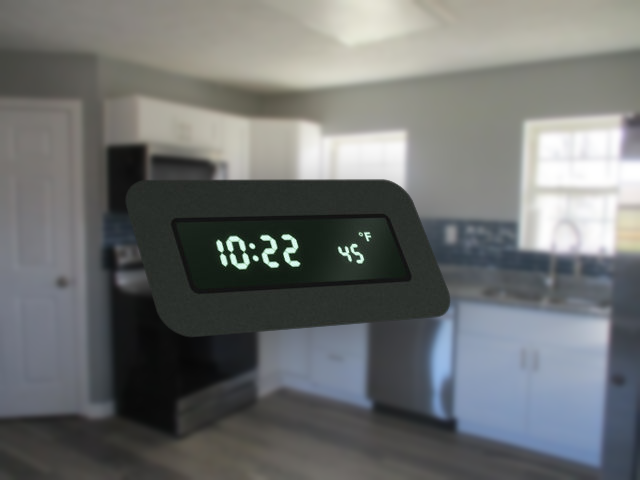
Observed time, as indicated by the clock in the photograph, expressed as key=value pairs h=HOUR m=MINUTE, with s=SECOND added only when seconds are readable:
h=10 m=22
